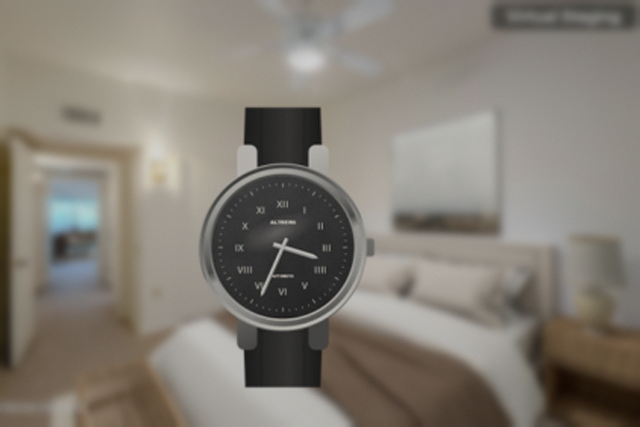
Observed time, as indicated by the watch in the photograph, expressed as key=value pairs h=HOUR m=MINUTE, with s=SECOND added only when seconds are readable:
h=3 m=34
